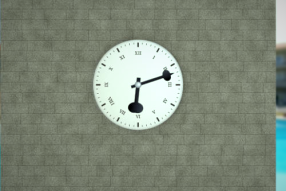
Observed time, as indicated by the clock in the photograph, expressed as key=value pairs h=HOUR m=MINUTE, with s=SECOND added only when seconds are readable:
h=6 m=12
